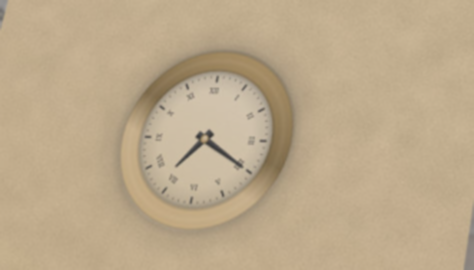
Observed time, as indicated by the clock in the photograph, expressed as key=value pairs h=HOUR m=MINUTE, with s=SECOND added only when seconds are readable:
h=7 m=20
